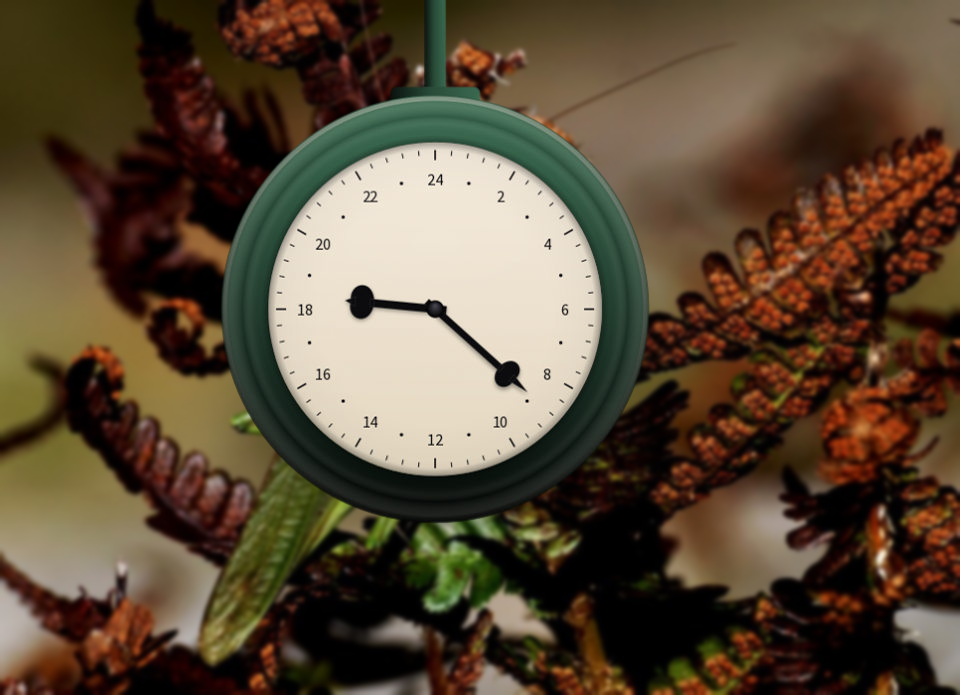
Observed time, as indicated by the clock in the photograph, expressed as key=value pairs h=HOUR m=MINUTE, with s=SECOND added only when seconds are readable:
h=18 m=22
